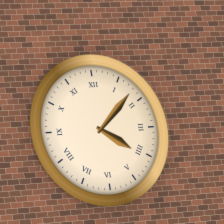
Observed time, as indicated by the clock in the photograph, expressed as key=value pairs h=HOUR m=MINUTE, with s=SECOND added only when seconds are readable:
h=4 m=8
